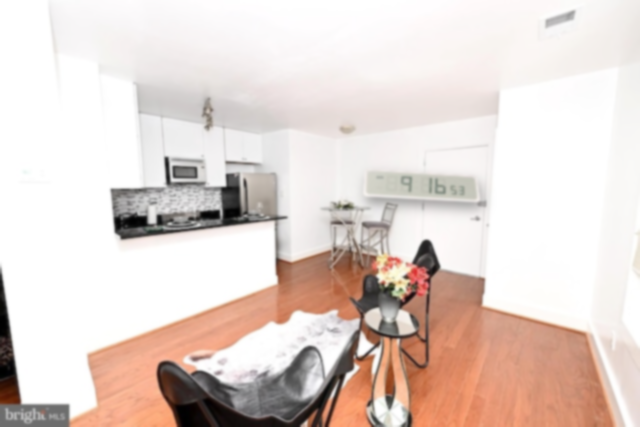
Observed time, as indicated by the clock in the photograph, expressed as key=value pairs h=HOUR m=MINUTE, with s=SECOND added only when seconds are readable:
h=9 m=16
